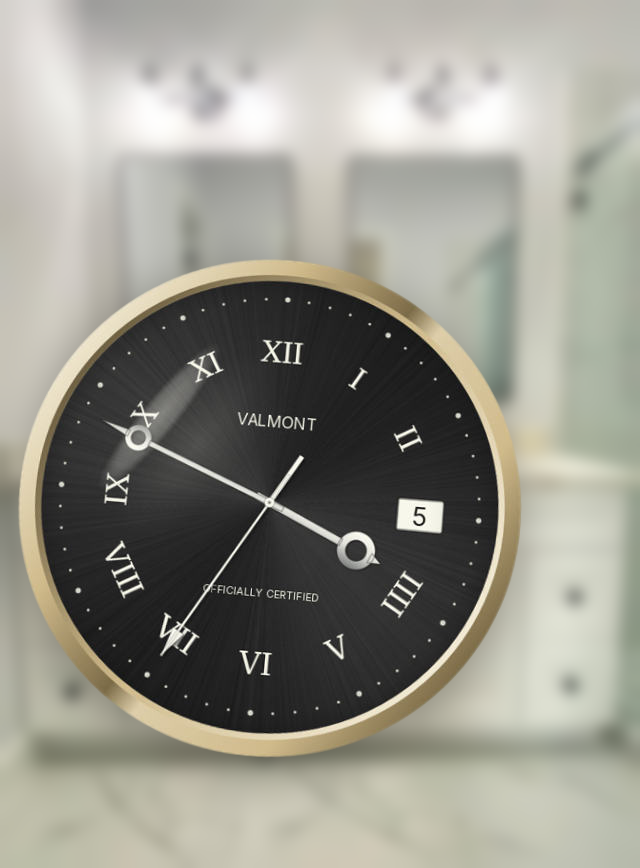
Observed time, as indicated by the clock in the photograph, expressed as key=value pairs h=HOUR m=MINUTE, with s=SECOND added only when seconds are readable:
h=3 m=48 s=35
